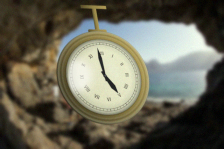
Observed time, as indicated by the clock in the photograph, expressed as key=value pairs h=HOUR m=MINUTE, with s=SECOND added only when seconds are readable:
h=4 m=59
